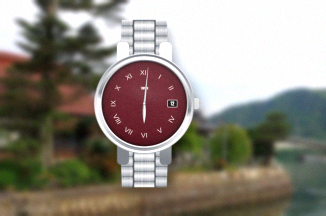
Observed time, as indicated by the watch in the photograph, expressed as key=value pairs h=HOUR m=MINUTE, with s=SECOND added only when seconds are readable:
h=6 m=1
